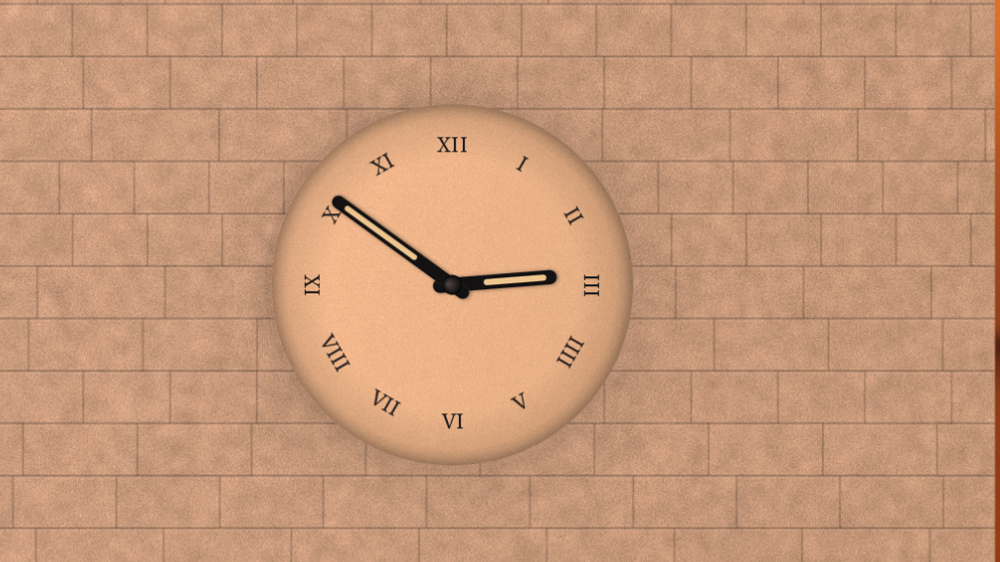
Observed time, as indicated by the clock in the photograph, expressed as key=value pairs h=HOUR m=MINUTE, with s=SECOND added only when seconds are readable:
h=2 m=51
